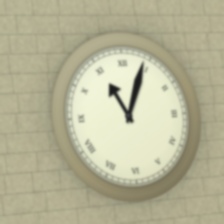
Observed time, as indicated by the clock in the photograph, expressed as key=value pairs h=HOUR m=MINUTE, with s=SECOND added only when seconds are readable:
h=11 m=4
